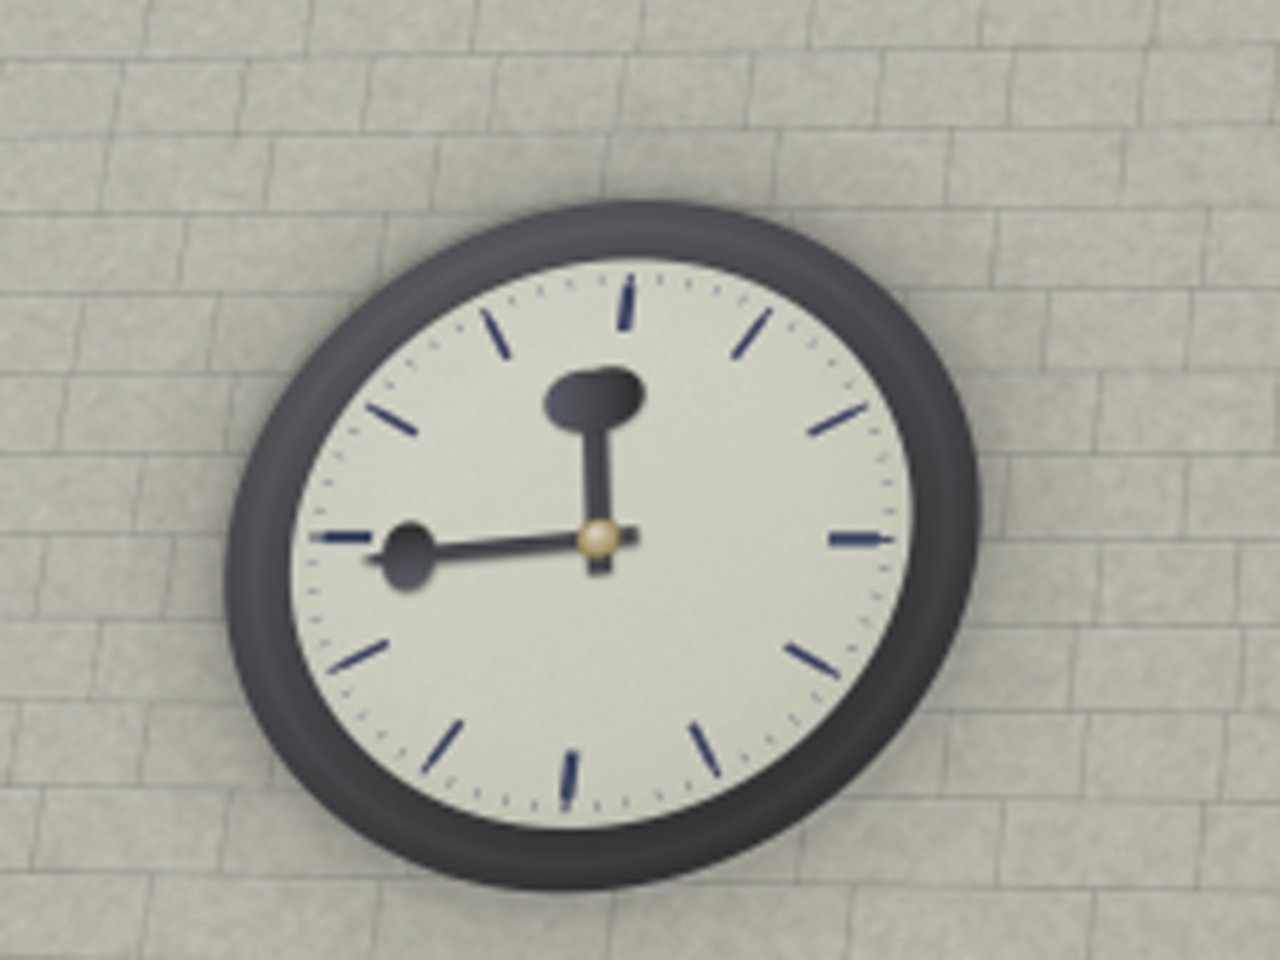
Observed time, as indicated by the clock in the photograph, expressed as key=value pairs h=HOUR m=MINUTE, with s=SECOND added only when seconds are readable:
h=11 m=44
